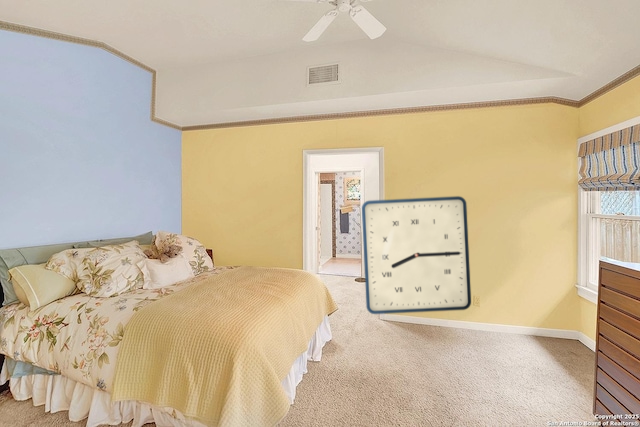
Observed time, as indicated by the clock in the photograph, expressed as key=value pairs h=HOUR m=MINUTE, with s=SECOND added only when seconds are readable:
h=8 m=15
